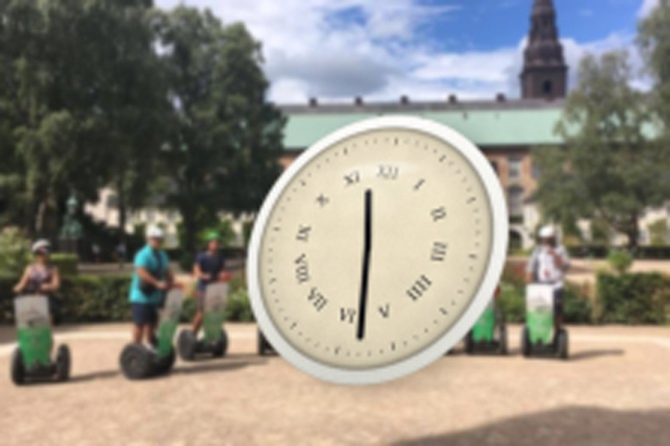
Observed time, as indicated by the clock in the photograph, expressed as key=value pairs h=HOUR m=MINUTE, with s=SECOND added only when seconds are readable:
h=11 m=28
